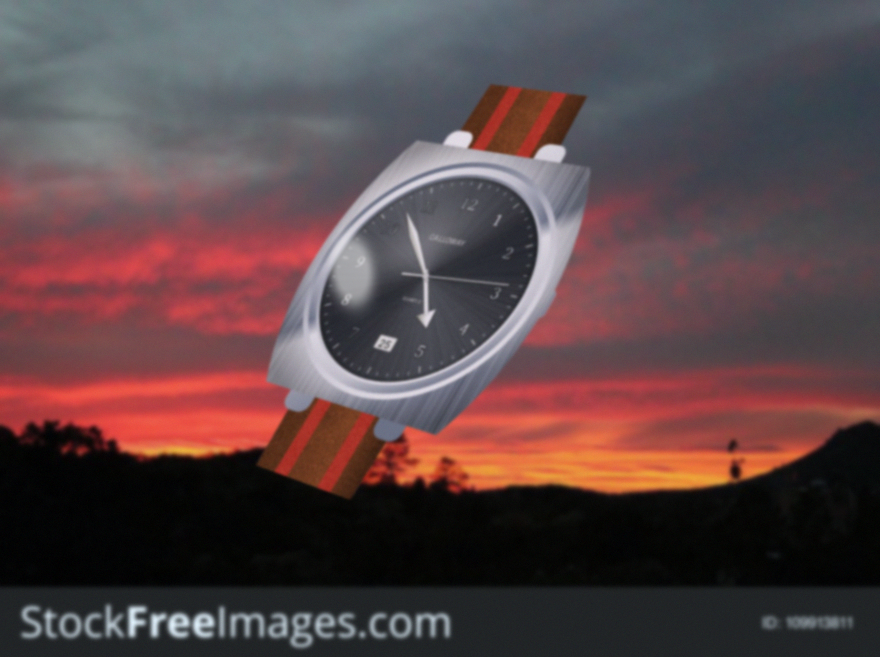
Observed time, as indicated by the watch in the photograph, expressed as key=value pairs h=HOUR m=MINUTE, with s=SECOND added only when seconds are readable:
h=4 m=52 s=14
